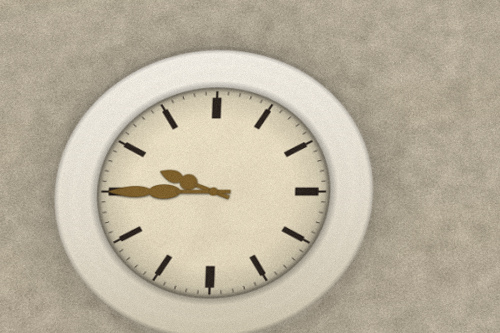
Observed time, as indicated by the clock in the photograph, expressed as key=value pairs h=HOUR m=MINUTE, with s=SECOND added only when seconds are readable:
h=9 m=45
